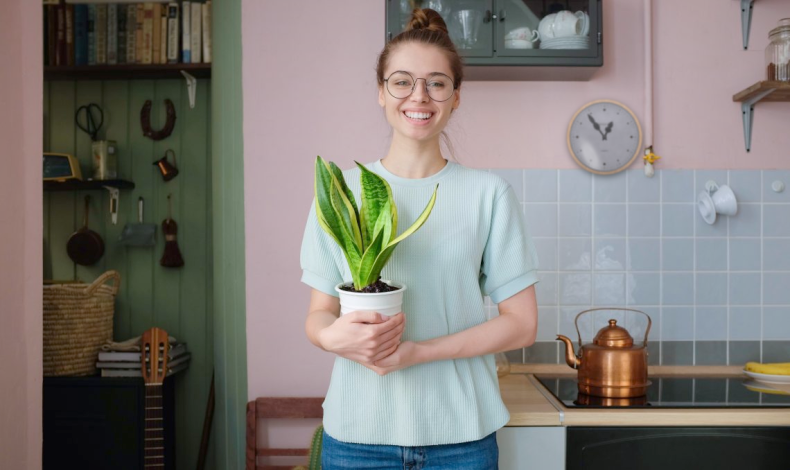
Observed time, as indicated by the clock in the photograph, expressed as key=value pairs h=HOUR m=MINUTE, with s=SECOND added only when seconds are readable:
h=12 m=54
